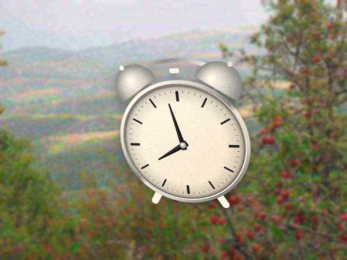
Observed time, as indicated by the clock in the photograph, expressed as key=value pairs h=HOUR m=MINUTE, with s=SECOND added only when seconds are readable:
h=7 m=58
